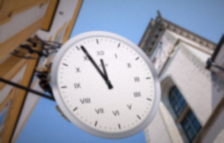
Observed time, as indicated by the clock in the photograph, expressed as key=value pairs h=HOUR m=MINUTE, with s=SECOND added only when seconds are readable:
h=11 m=56
